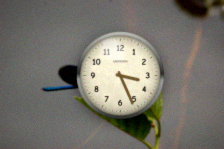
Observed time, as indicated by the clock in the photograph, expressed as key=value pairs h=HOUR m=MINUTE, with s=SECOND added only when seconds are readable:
h=3 m=26
